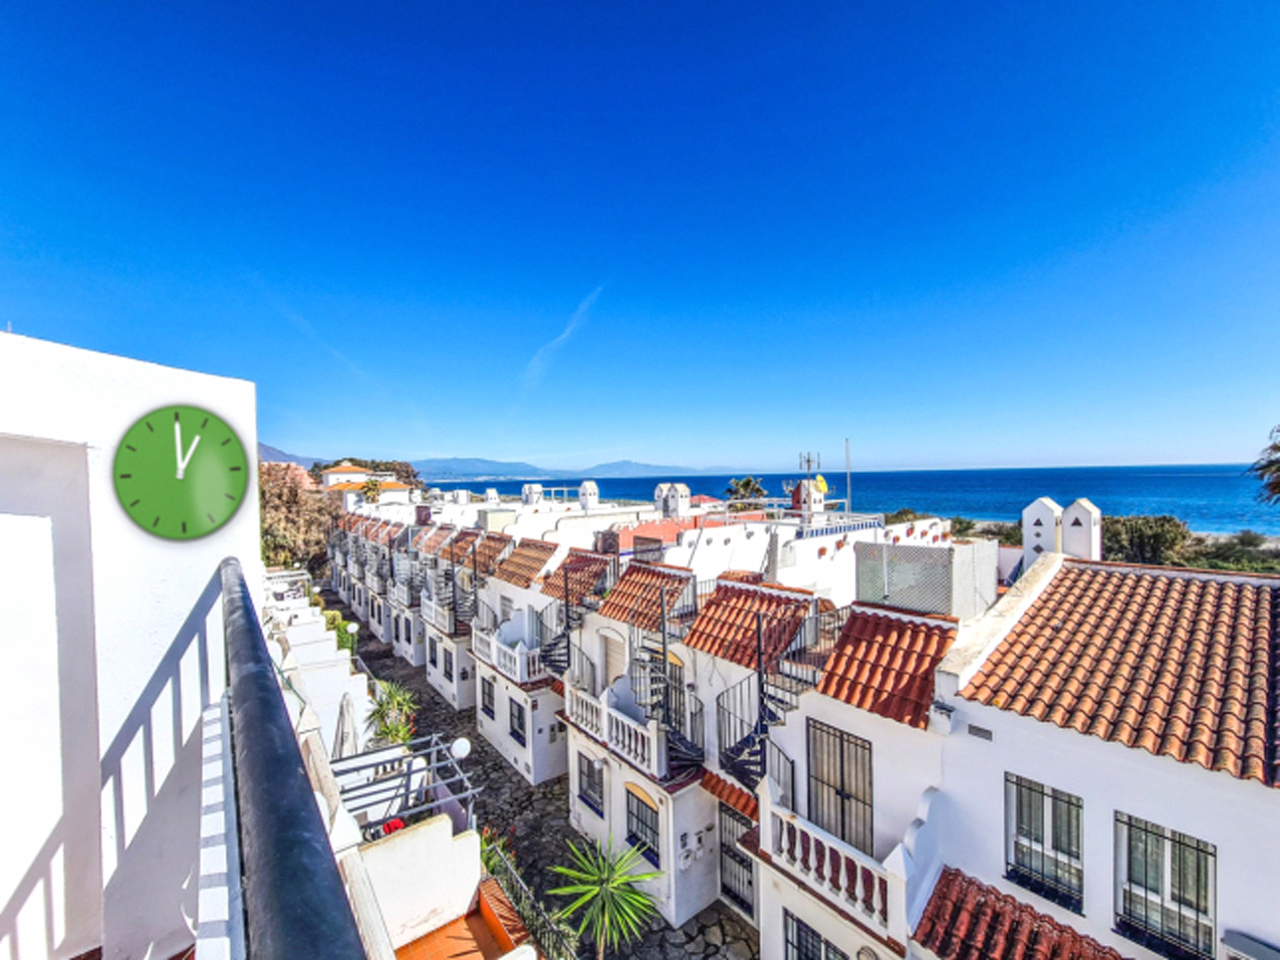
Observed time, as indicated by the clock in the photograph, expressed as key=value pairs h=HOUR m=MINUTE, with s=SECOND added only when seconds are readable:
h=1 m=0
